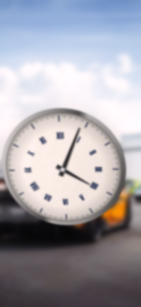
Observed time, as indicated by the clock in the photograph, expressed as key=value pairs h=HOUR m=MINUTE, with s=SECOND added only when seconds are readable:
h=4 m=4
